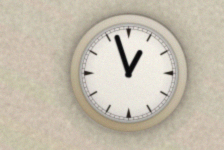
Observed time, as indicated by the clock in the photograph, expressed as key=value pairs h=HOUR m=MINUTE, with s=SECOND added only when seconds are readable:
h=12 m=57
